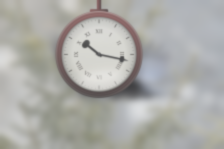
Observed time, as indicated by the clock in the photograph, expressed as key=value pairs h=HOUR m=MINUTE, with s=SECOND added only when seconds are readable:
h=10 m=17
